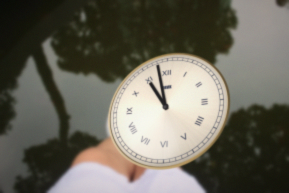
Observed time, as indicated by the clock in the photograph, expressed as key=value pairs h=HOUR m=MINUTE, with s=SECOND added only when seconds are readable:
h=10 m=58
